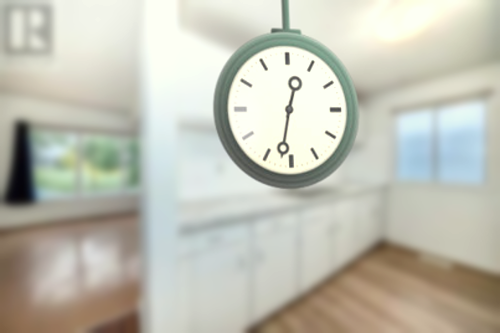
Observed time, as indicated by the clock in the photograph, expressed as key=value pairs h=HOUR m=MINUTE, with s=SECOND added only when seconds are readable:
h=12 m=32
